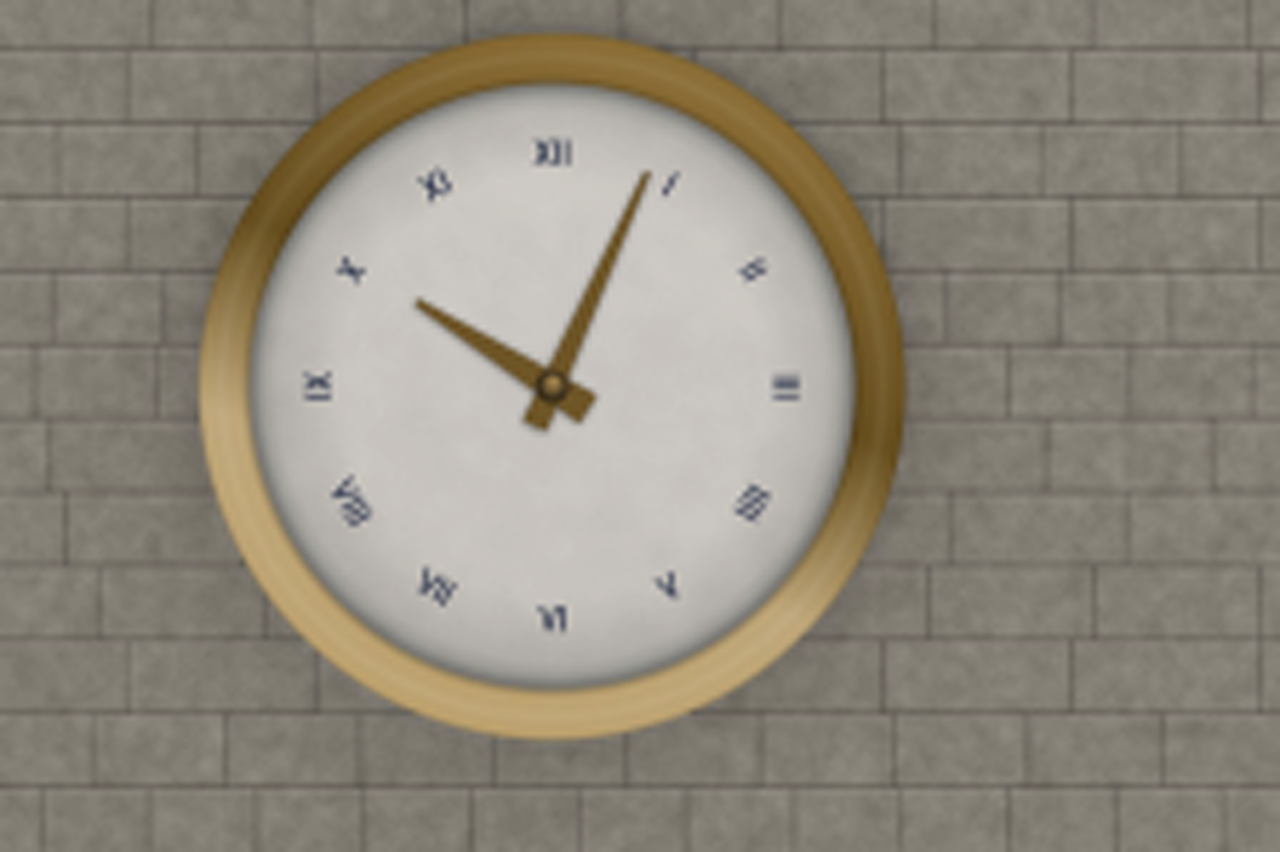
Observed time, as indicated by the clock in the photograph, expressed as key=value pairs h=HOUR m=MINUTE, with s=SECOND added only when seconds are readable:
h=10 m=4
